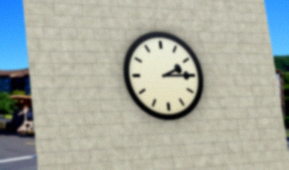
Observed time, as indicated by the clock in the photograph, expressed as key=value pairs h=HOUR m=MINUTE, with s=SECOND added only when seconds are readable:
h=2 m=15
